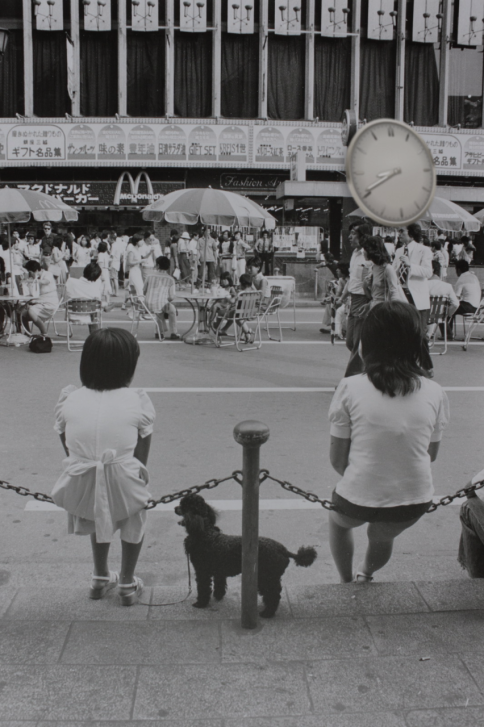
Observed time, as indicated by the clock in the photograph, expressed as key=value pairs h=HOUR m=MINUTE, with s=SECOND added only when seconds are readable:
h=8 m=41
